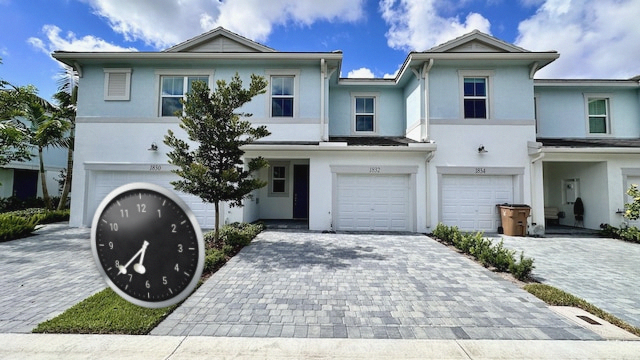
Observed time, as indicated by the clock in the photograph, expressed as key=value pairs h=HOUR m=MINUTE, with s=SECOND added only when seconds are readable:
h=6 m=38
